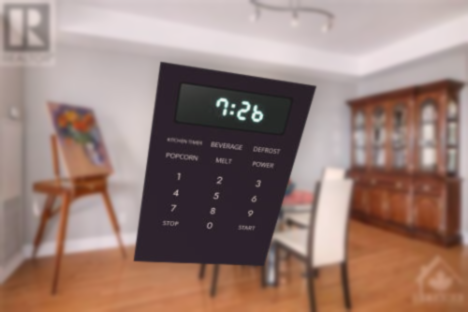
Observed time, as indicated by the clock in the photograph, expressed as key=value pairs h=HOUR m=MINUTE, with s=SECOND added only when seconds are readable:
h=7 m=26
